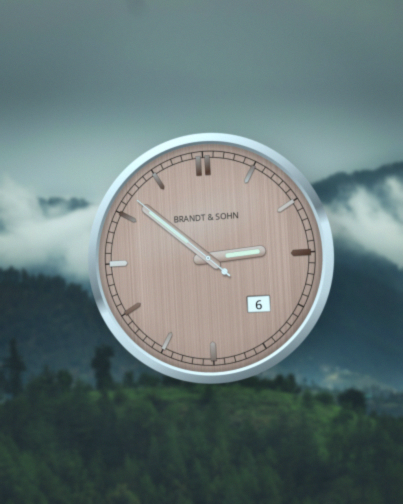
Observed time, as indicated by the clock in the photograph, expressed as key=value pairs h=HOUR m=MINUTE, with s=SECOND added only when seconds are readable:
h=2 m=51 s=52
